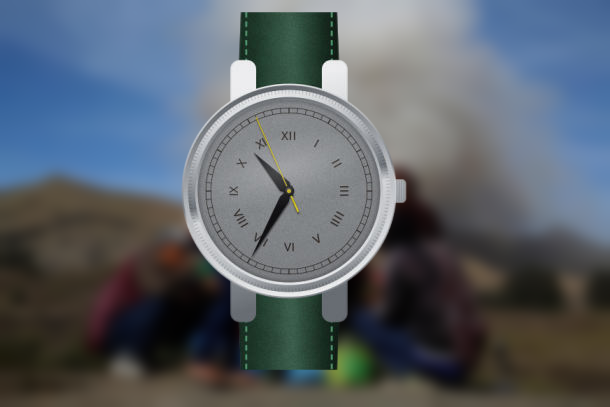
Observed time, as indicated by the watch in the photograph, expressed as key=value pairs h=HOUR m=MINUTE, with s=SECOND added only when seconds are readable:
h=10 m=34 s=56
